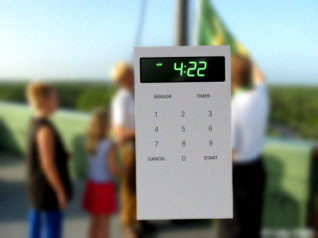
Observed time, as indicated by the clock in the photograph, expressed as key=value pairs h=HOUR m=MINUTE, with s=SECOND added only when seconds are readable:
h=4 m=22
